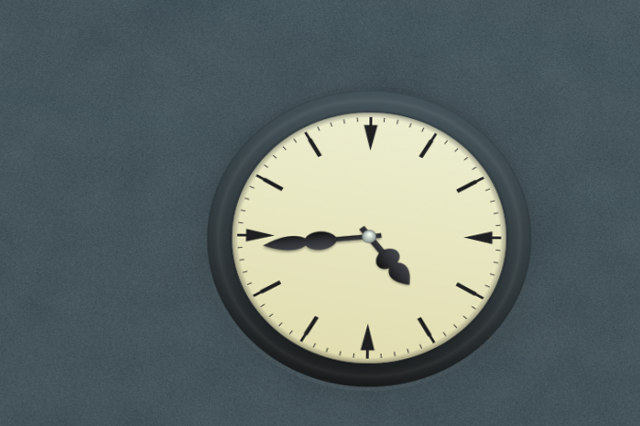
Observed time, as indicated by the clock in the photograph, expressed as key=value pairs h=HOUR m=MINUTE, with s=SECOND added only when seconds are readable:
h=4 m=44
